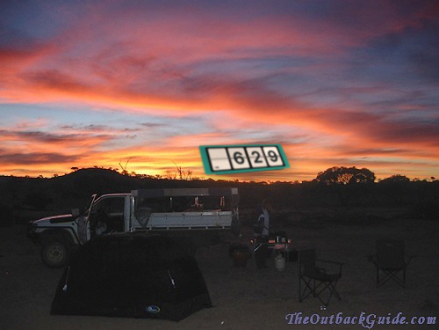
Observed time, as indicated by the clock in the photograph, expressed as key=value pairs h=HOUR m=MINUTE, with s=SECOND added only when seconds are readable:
h=6 m=29
